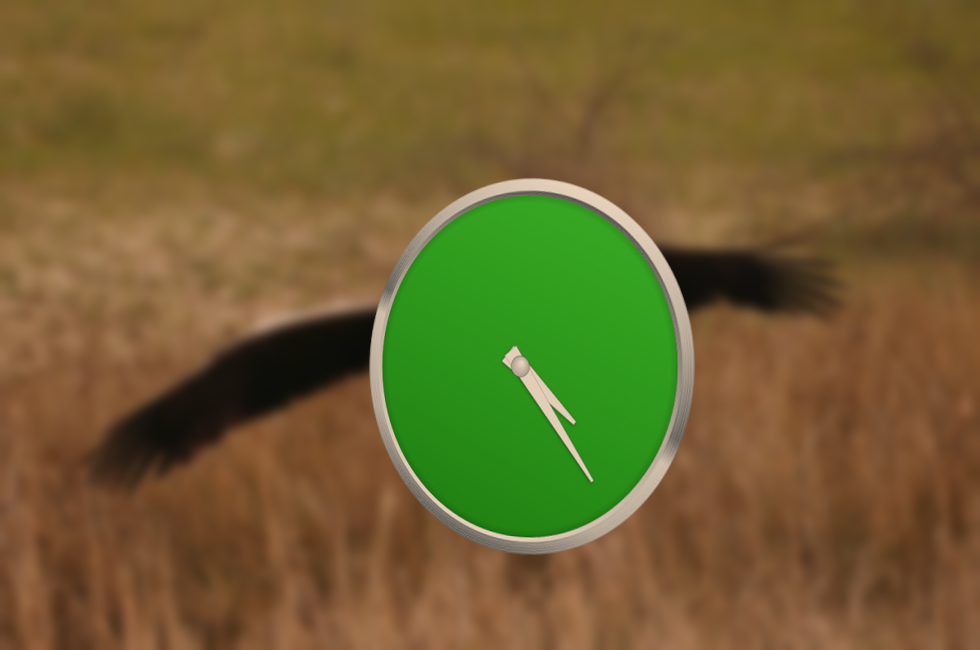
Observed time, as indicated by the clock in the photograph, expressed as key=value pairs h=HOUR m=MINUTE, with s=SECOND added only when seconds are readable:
h=4 m=24
